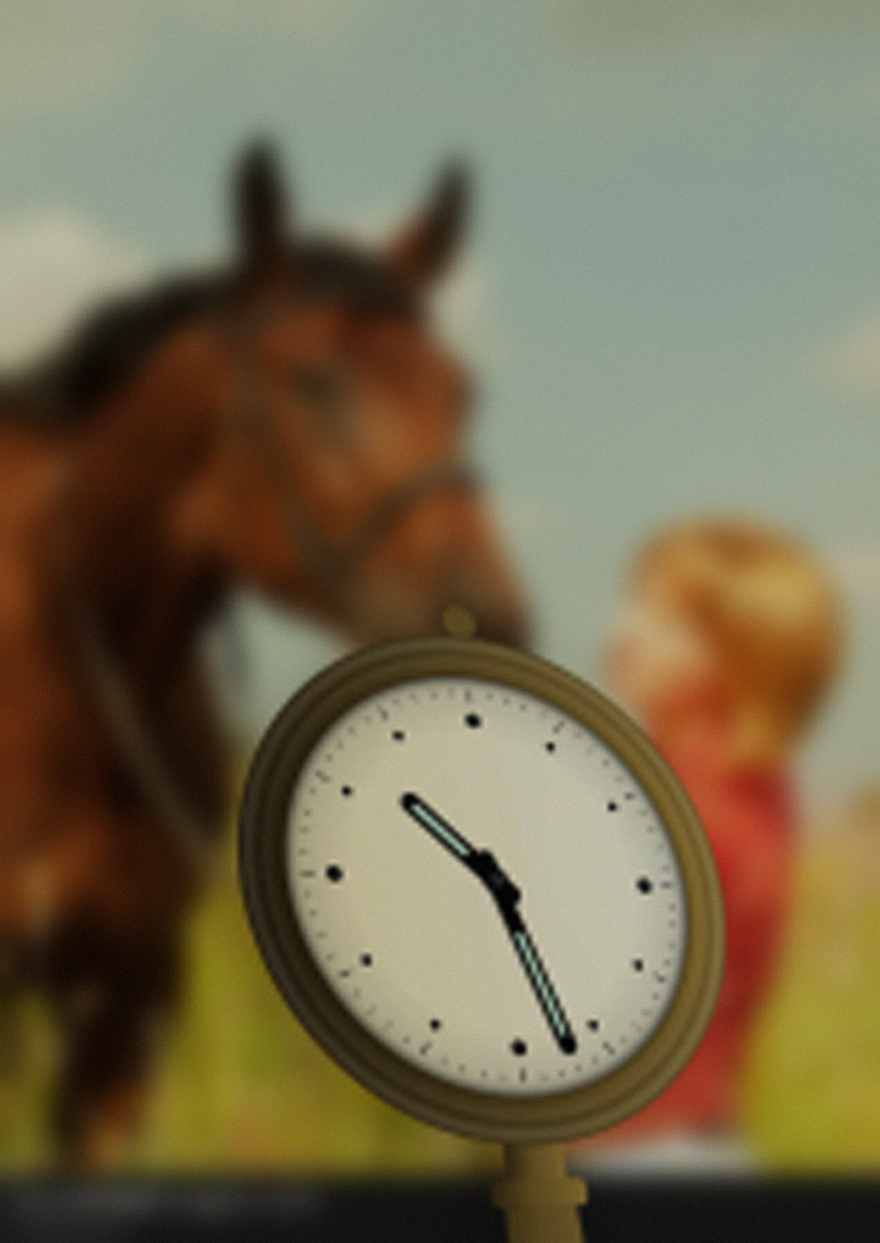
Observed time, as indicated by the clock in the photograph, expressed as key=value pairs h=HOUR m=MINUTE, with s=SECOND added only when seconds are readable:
h=10 m=27
